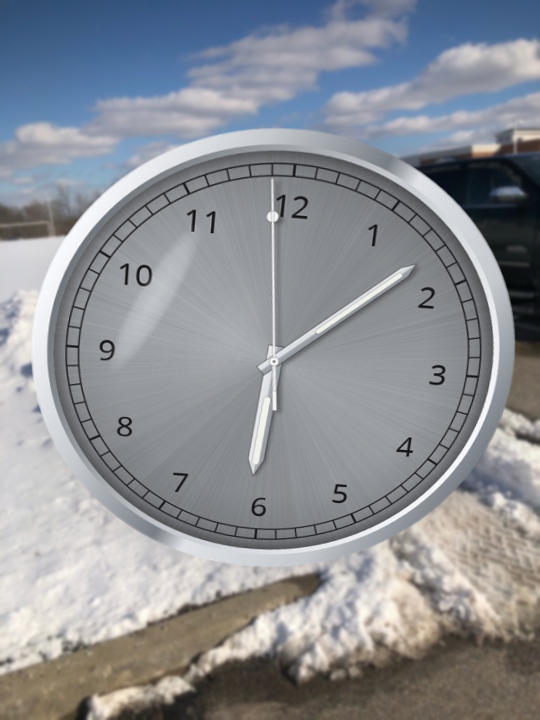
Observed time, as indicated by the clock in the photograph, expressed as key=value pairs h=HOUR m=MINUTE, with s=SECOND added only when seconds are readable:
h=6 m=7 s=59
